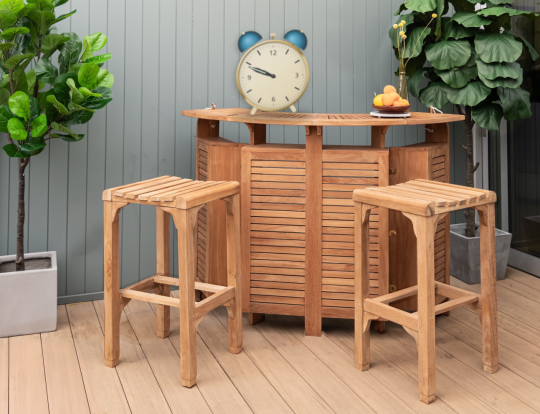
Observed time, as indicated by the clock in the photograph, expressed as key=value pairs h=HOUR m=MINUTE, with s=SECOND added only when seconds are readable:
h=9 m=49
